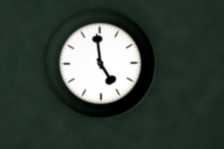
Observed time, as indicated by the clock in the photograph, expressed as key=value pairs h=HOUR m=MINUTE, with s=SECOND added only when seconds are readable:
h=4 m=59
